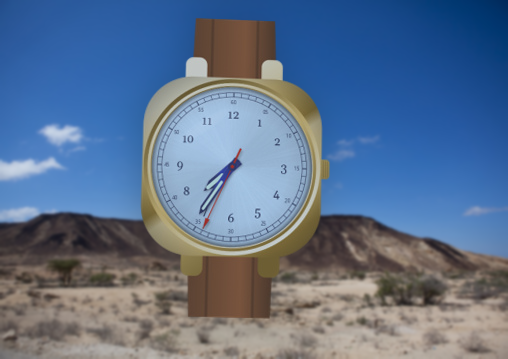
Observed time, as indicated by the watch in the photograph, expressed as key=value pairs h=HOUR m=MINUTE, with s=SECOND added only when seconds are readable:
h=7 m=35 s=34
